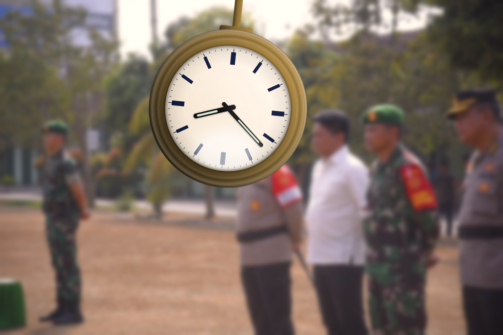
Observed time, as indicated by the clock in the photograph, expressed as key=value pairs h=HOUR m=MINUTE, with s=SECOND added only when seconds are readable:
h=8 m=22
